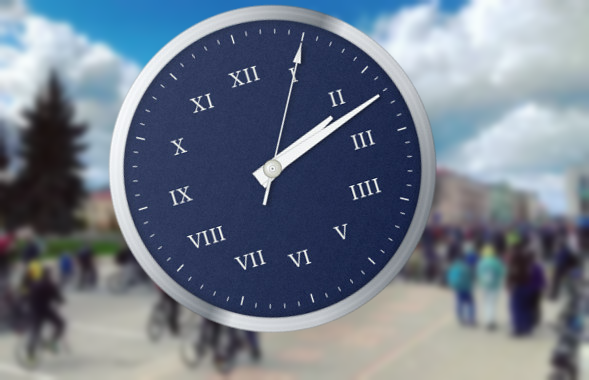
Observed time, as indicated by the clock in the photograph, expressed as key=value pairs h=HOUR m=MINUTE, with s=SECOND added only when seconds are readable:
h=2 m=12 s=5
